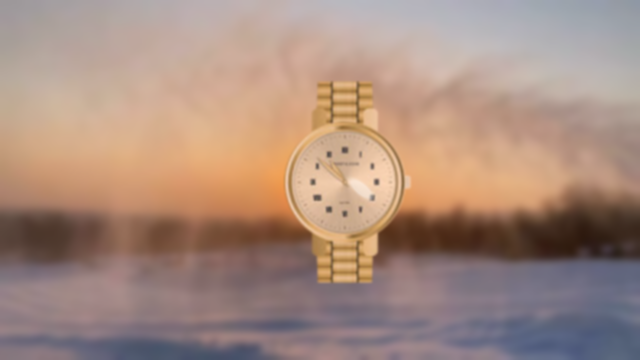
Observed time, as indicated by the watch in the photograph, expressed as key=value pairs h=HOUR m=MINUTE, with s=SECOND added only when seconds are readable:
h=10 m=52
